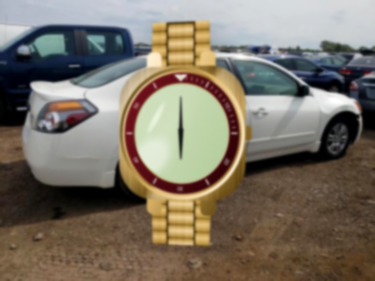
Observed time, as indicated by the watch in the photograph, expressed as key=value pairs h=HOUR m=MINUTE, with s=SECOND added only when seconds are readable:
h=6 m=0
